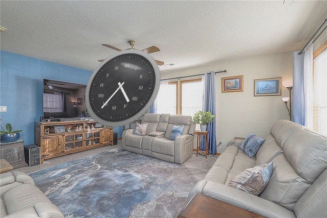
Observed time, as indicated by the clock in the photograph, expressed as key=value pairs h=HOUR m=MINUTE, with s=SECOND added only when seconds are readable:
h=4 m=35
